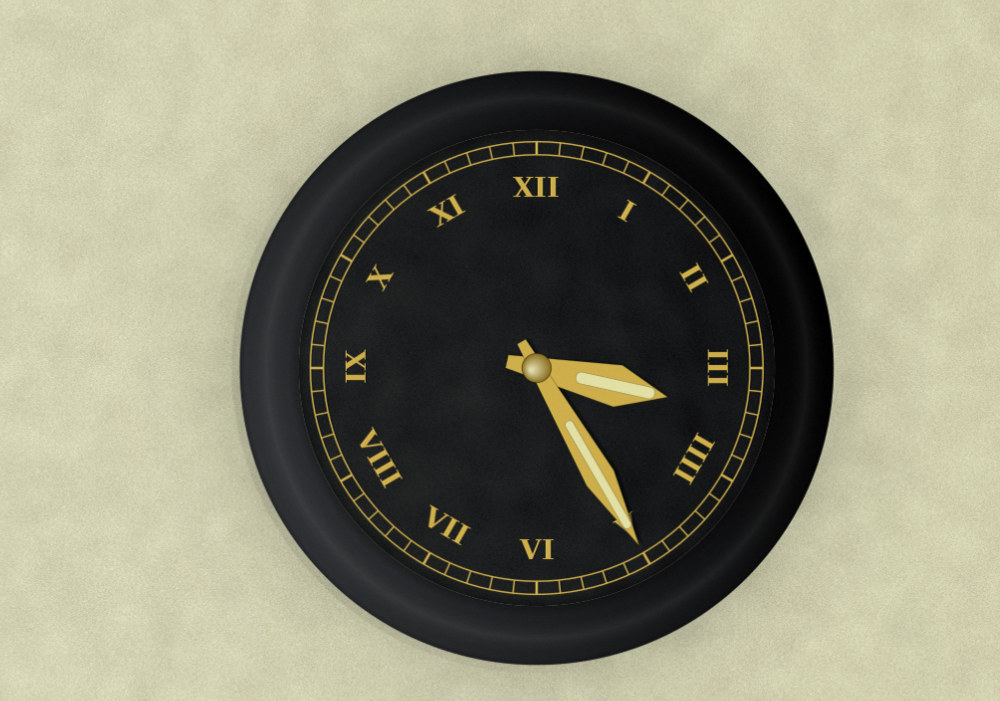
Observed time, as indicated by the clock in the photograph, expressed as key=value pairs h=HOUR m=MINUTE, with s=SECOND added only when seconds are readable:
h=3 m=25
